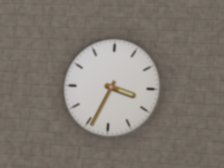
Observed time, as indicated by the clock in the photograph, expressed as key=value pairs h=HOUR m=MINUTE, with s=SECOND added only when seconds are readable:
h=3 m=34
